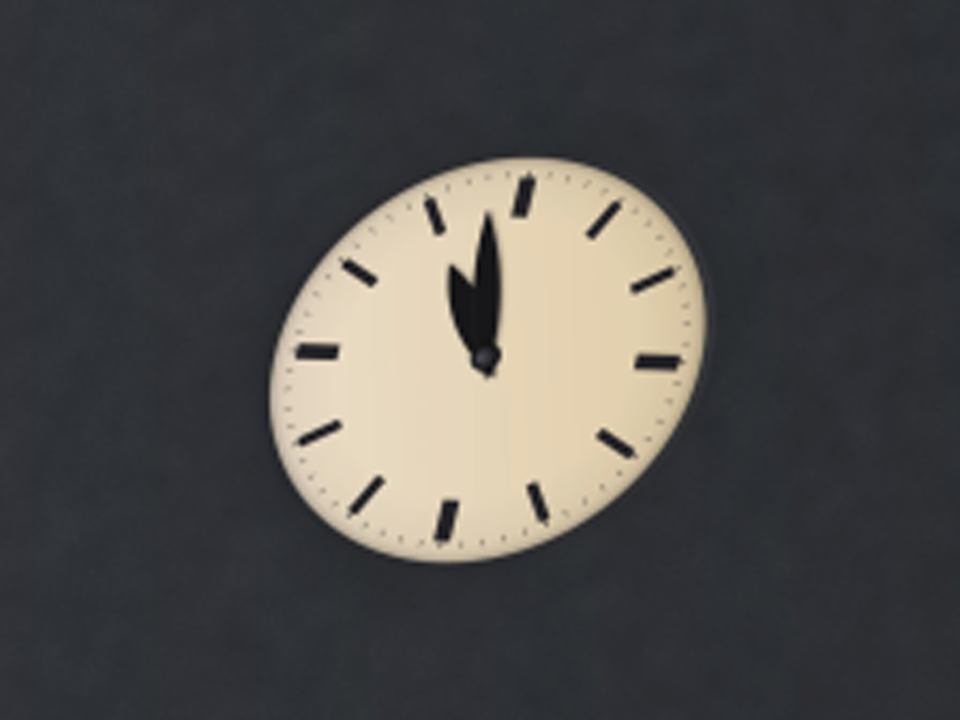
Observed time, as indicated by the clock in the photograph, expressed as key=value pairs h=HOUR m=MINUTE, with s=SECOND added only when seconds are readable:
h=10 m=58
